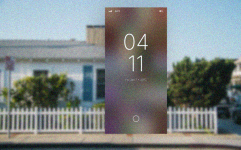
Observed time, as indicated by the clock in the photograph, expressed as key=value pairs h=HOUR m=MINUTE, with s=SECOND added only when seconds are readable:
h=4 m=11
